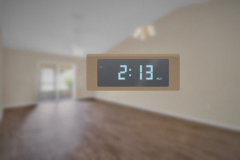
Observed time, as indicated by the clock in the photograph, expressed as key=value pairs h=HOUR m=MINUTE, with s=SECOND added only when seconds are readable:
h=2 m=13
